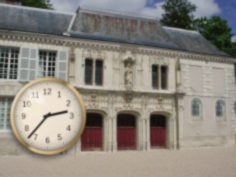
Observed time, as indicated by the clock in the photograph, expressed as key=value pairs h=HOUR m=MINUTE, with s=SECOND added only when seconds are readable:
h=2 m=37
